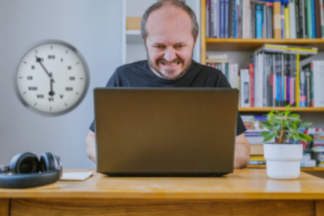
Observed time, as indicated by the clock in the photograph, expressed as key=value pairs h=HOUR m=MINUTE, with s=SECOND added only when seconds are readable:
h=5 m=54
